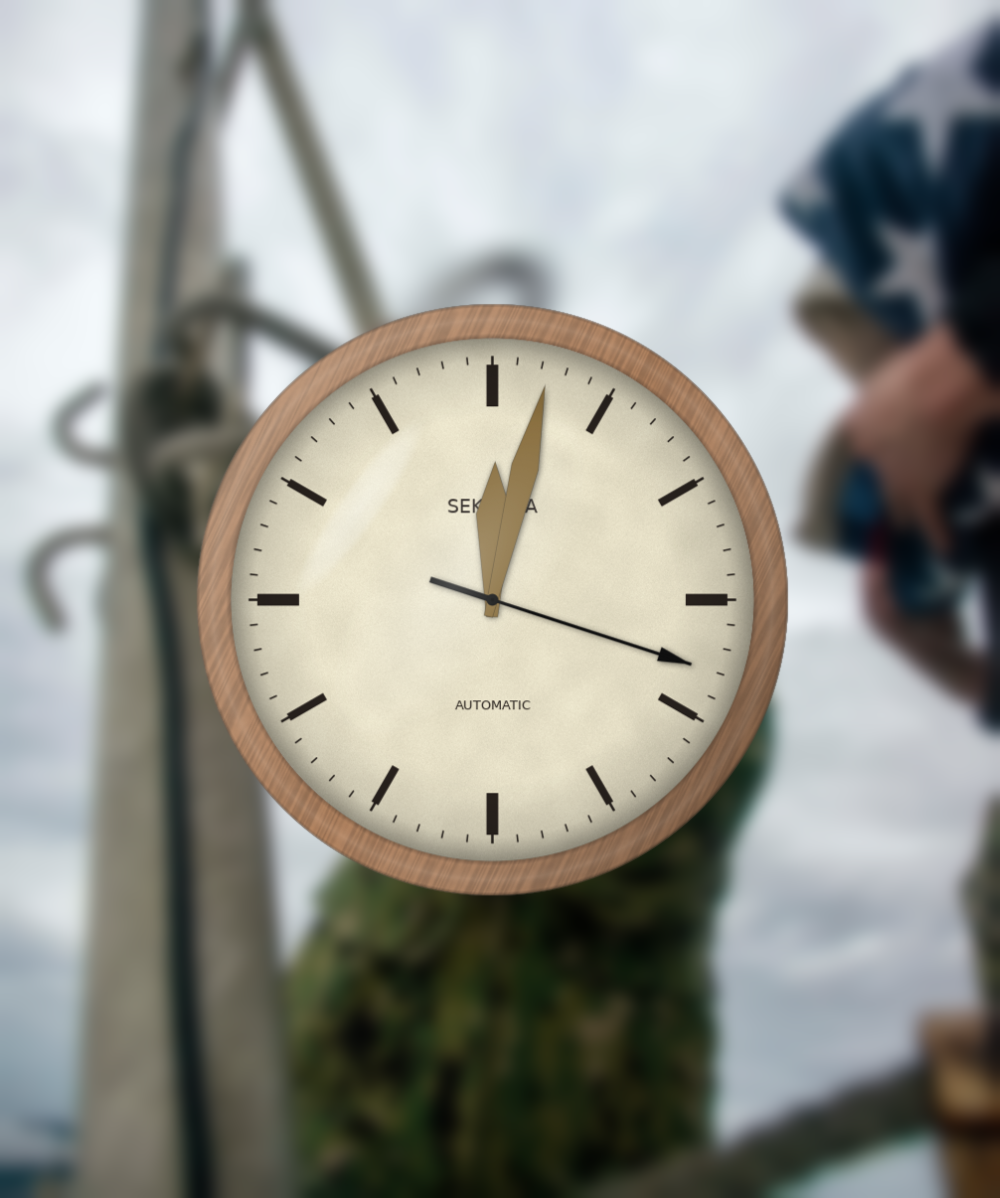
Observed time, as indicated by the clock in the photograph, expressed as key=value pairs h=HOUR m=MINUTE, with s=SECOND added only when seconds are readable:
h=12 m=2 s=18
